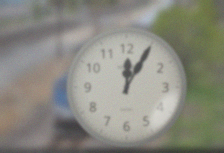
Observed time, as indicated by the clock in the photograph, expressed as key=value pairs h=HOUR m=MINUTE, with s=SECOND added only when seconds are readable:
h=12 m=5
